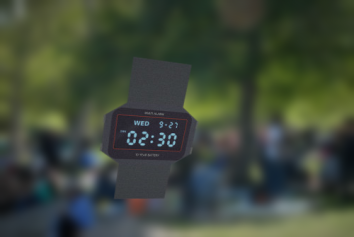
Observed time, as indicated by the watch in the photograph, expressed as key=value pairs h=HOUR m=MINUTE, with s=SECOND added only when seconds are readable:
h=2 m=30
